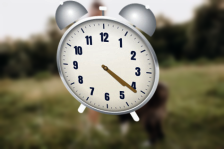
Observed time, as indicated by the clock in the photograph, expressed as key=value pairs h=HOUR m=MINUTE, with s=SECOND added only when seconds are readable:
h=4 m=21
